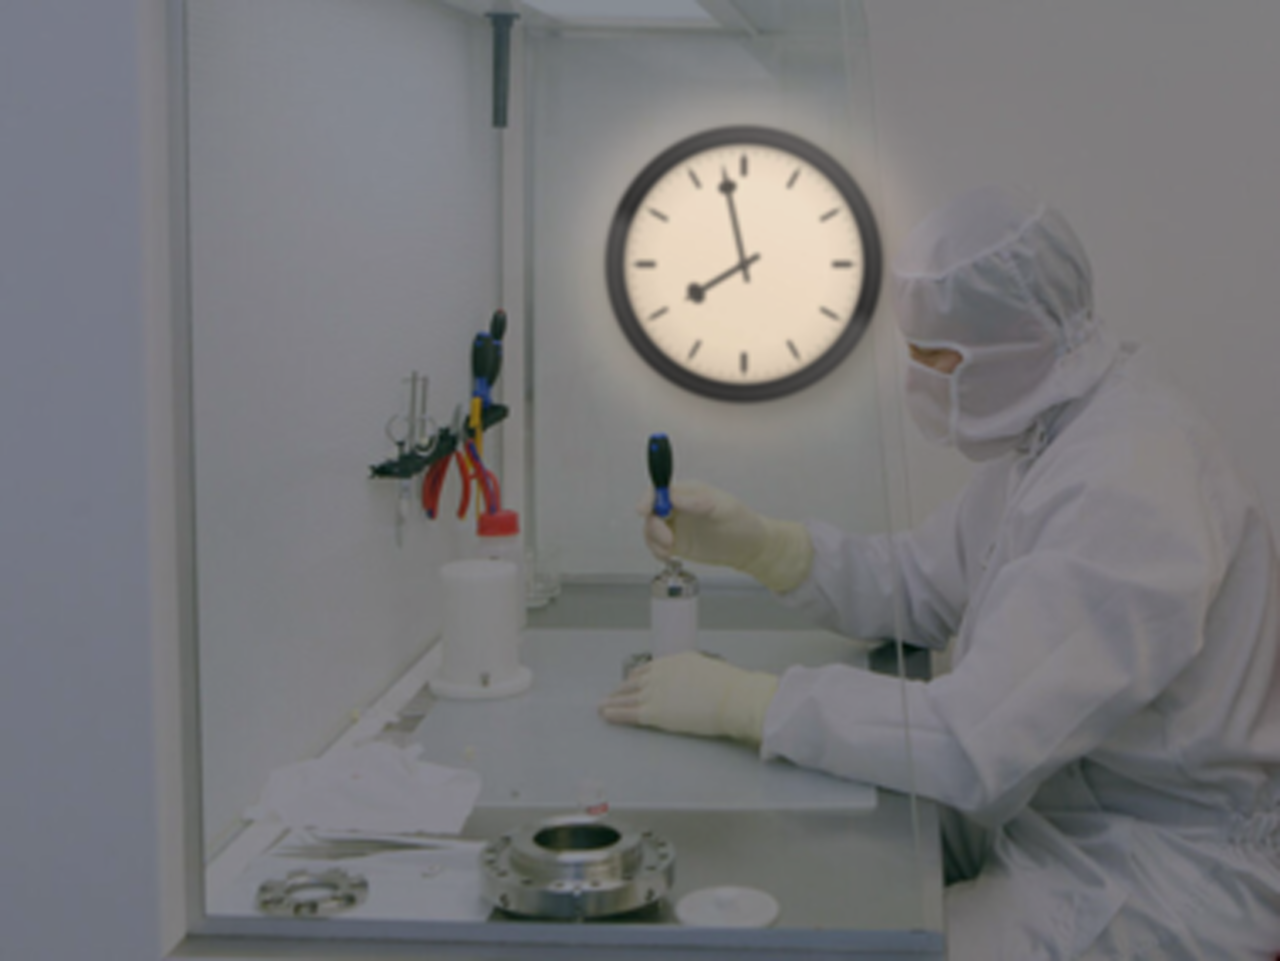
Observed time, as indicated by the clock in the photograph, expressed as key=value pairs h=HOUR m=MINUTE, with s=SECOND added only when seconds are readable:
h=7 m=58
